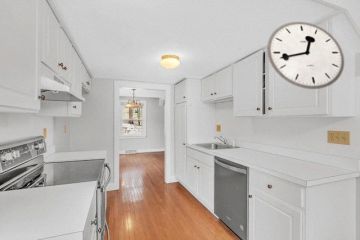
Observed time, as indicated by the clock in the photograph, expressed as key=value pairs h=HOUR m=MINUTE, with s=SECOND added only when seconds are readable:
h=12 m=43
